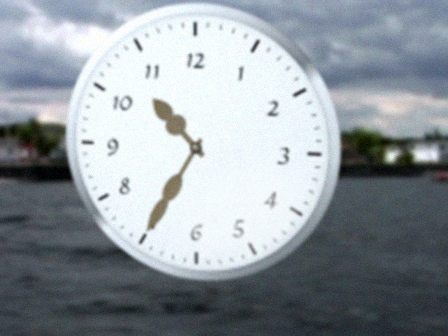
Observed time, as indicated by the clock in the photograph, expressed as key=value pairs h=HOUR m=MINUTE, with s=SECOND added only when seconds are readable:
h=10 m=35
